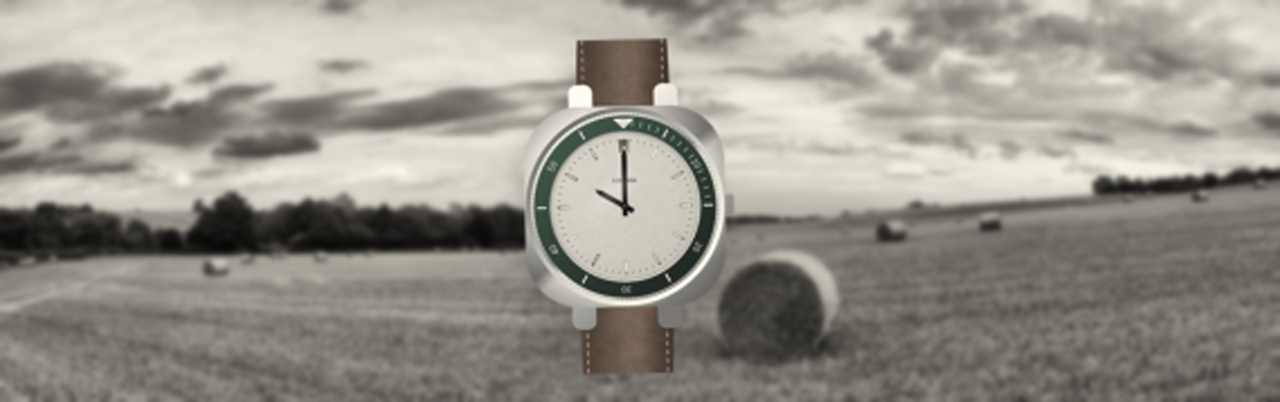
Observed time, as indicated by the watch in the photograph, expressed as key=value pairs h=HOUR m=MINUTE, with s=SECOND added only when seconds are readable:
h=10 m=0
